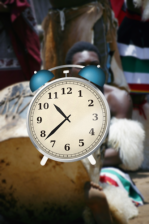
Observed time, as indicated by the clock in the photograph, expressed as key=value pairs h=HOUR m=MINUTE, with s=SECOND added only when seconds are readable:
h=10 m=38
